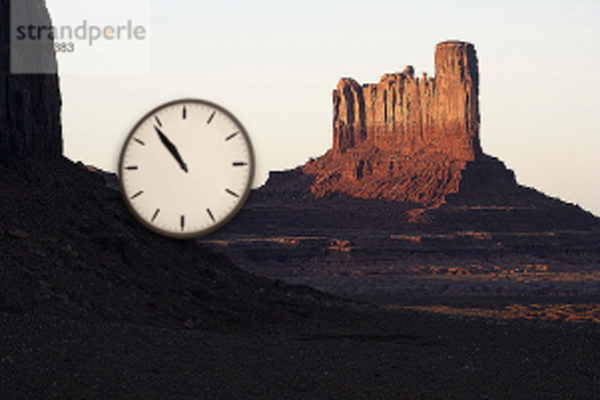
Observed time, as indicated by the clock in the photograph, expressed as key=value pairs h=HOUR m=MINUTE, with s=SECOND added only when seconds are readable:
h=10 m=54
